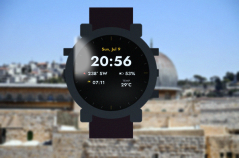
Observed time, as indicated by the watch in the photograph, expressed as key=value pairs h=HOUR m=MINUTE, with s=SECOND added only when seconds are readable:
h=20 m=56
